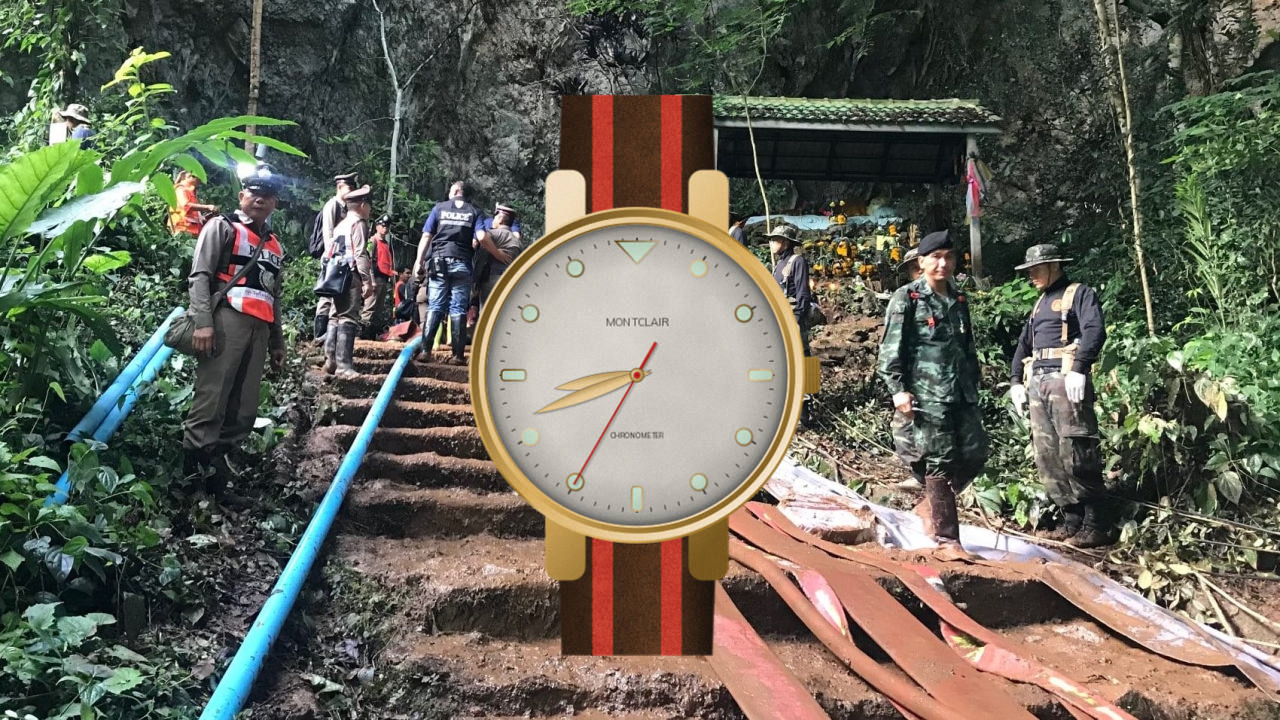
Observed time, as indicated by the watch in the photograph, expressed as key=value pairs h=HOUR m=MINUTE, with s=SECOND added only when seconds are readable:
h=8 m=41 s=35
